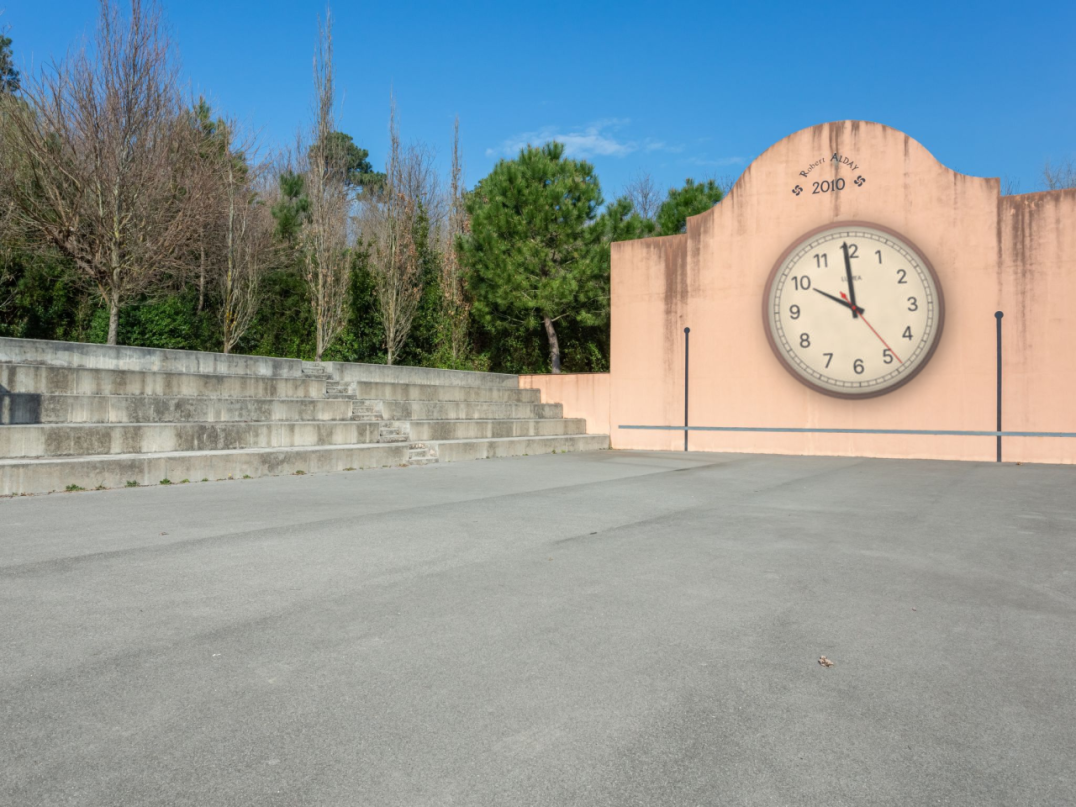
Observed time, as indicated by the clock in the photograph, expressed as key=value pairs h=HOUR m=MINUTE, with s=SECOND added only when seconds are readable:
h=9 m=59 s=24
